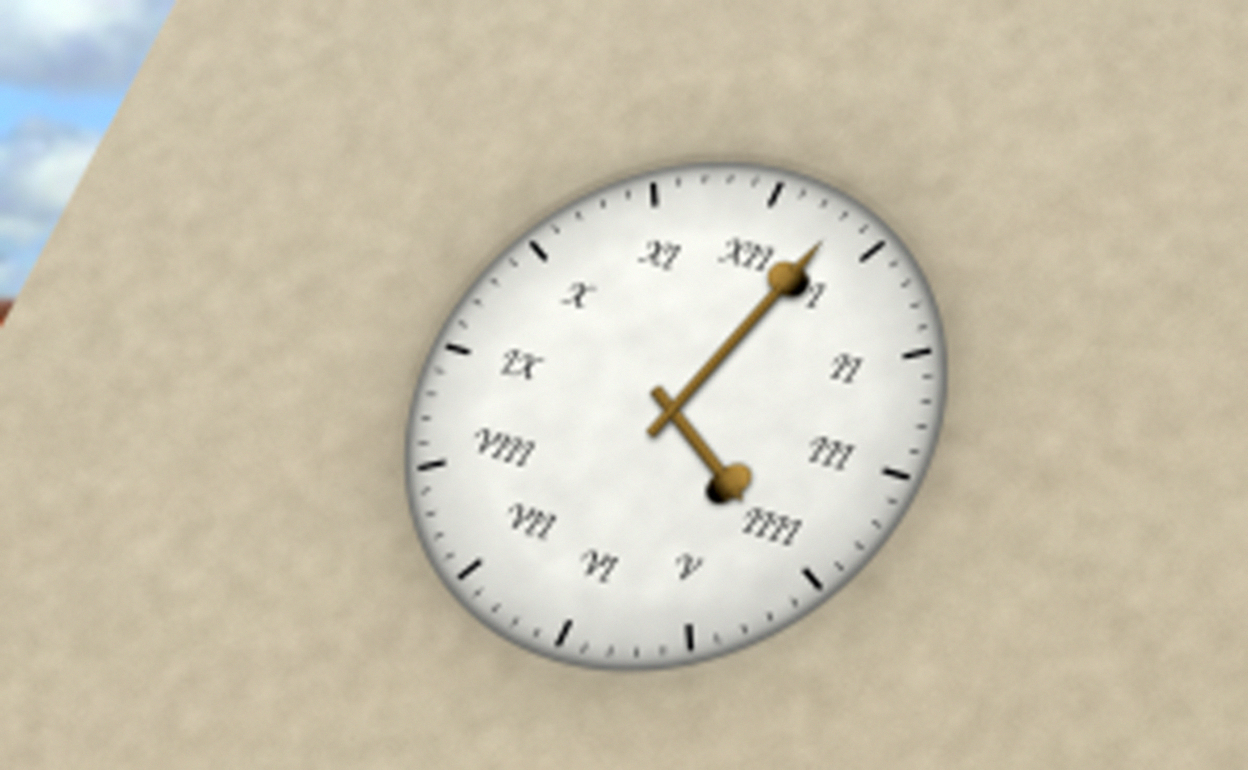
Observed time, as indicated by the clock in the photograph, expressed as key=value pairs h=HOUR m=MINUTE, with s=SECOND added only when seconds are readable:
h=4 m=3
